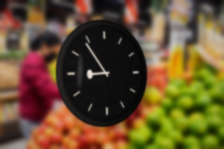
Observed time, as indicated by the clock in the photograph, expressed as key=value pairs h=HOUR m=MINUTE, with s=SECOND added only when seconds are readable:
h=8 m=54
